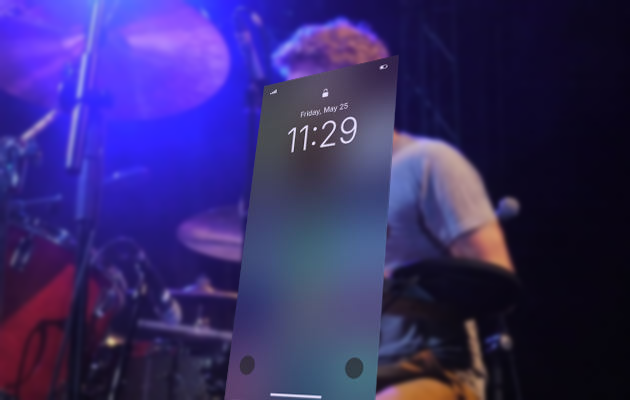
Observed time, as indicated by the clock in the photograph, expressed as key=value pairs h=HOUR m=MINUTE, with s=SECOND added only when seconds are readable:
h=11 m=29
